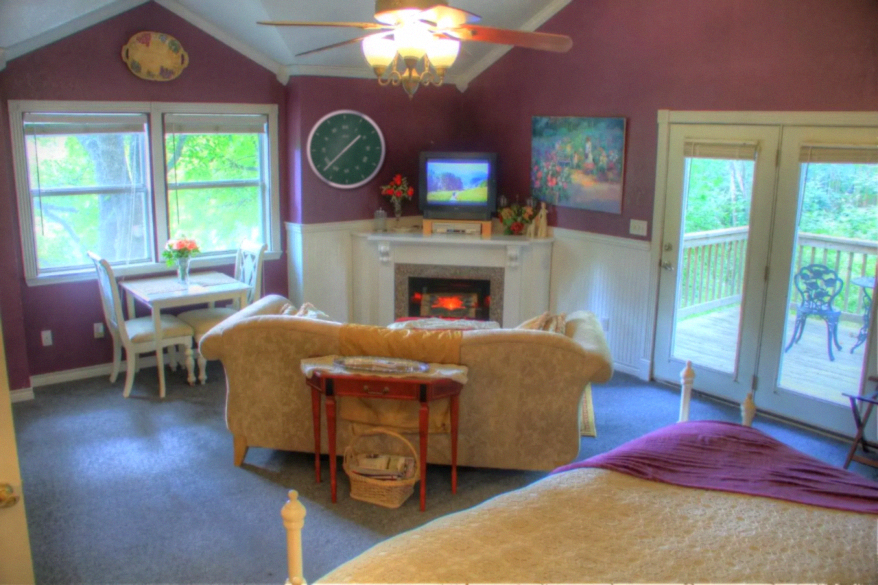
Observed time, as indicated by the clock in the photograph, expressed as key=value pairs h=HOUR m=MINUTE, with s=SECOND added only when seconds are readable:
h=1 m=38
